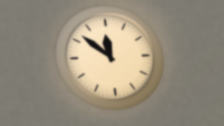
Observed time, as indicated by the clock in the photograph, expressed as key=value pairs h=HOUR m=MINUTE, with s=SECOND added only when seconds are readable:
h=11 m=52
